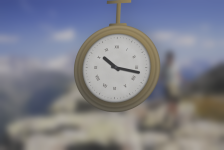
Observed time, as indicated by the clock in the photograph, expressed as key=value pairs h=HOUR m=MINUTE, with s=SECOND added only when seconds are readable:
h=10 m=17
